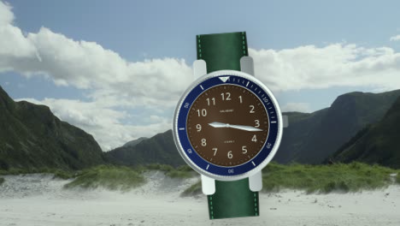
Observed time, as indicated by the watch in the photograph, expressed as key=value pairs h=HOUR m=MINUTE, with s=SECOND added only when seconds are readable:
h=9 m=17
